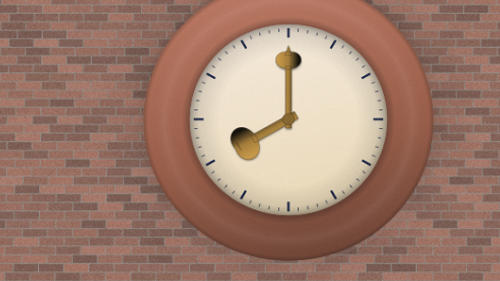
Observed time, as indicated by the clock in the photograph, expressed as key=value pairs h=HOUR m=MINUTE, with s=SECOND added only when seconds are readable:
h=8 m=0
